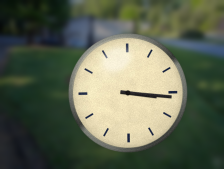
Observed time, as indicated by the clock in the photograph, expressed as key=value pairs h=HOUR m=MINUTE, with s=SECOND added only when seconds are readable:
h=3 m=16
